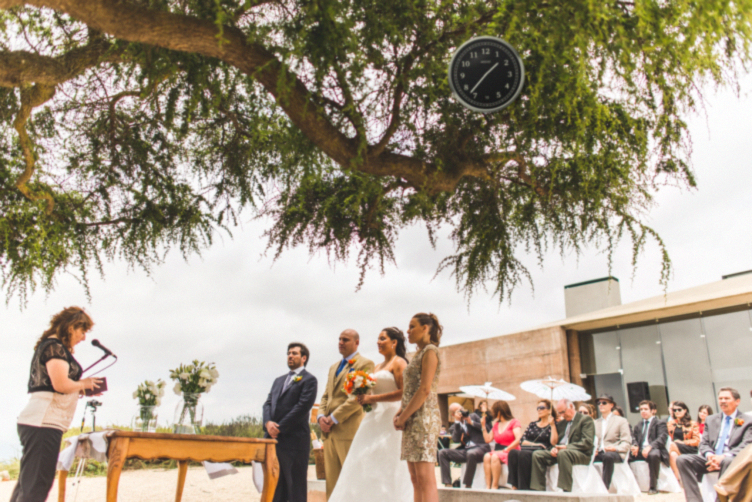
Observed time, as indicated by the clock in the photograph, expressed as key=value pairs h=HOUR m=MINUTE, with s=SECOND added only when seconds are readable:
h=1 m=37
